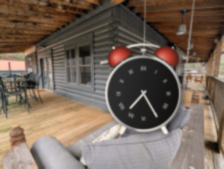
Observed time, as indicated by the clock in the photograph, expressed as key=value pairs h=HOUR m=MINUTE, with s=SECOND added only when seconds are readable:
h=7 m=25
